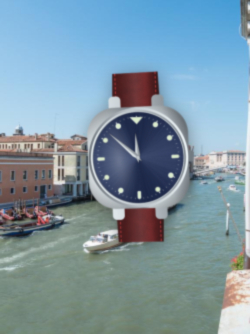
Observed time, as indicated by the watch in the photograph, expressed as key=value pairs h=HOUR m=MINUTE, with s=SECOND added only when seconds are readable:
h=11 m=52
